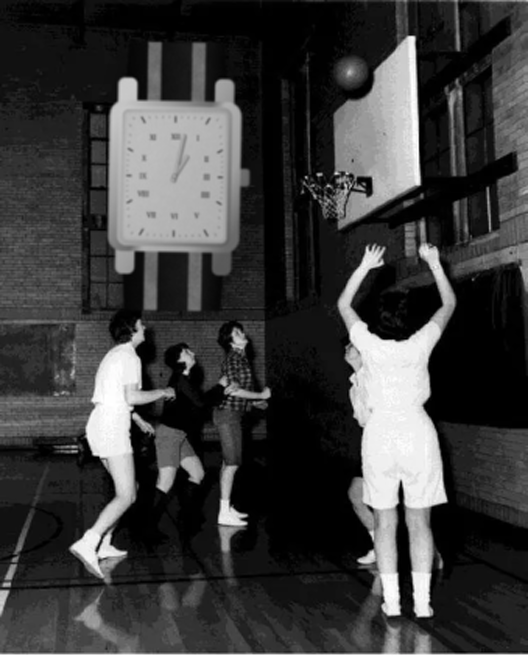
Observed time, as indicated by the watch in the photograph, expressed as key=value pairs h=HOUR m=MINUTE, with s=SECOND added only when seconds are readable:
h=1 m=2
